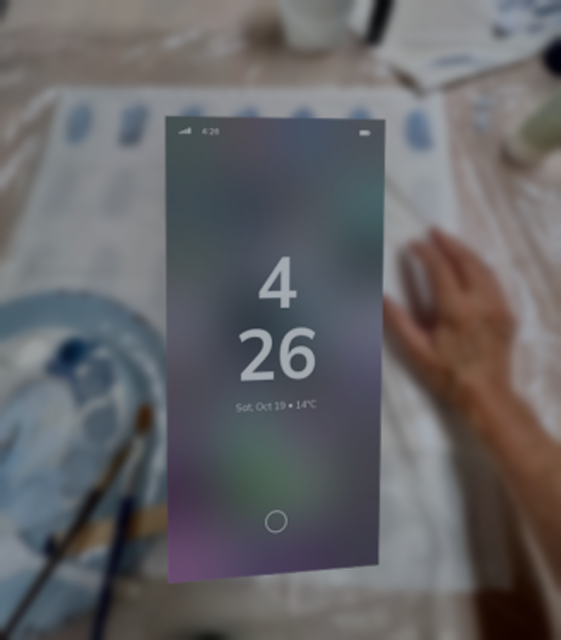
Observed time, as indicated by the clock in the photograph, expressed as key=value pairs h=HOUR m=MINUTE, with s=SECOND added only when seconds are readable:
h=4 m=26
